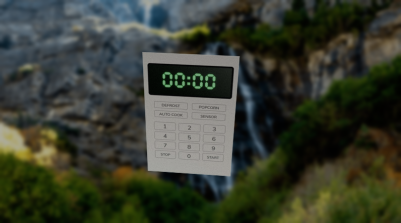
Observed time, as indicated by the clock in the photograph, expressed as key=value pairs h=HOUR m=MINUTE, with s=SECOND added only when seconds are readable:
h=0 m=0
